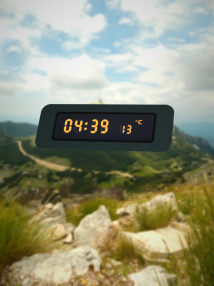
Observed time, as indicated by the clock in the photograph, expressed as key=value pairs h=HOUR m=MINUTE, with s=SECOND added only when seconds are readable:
h=4 m=39
